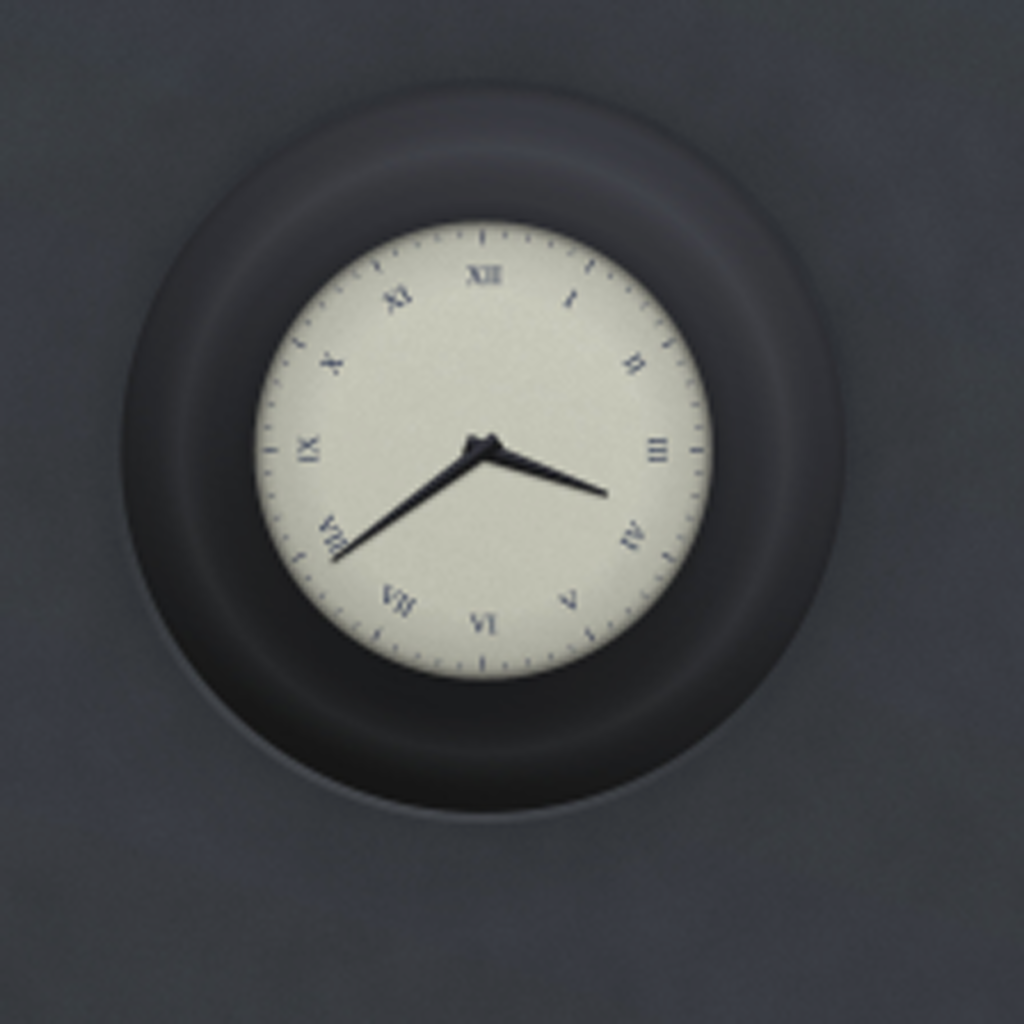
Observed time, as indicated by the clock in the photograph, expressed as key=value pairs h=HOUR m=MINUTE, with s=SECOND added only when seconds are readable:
h=3 m=39
